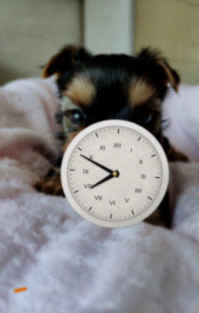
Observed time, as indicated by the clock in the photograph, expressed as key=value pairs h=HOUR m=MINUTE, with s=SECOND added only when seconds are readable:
h=7 m=49
